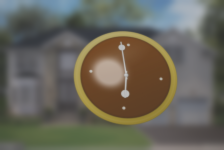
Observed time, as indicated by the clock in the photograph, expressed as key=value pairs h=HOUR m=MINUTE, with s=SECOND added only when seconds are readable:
h=5 m=58
